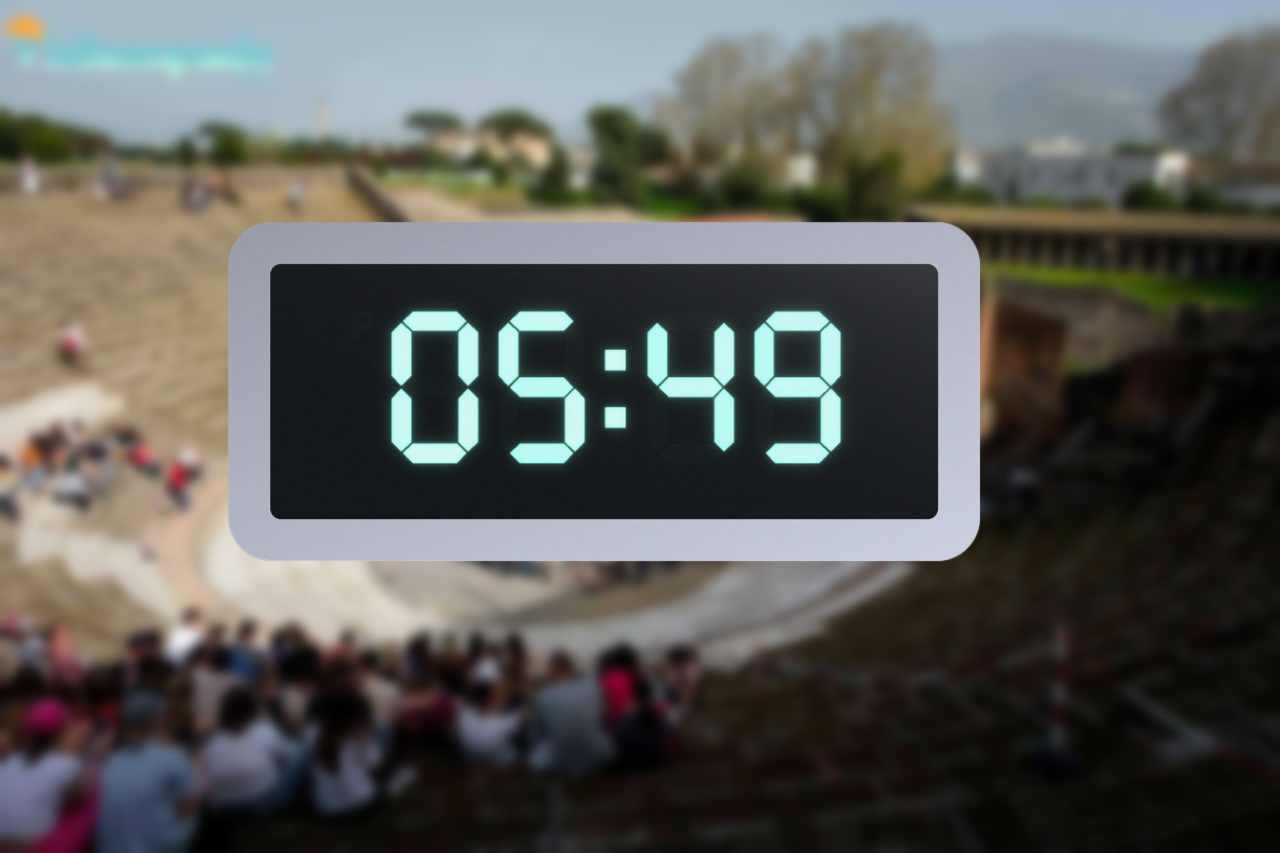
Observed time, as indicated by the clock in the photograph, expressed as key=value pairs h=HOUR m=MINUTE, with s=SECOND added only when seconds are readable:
h=5 m=49
